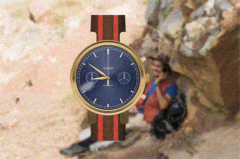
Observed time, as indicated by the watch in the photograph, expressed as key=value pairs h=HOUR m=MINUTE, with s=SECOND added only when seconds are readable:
h=8 m=51
